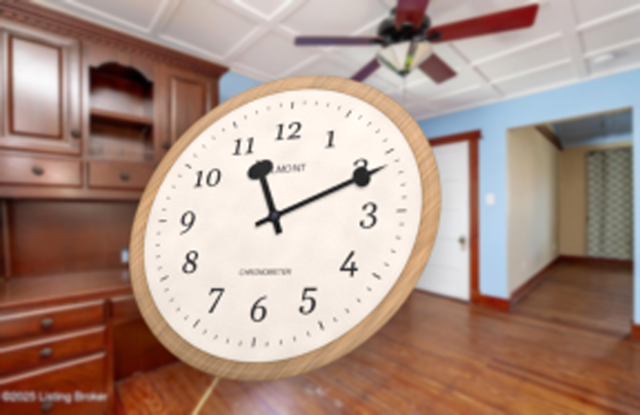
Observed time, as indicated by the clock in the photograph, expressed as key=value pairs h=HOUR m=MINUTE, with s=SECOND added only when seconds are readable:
h=11 m=11
